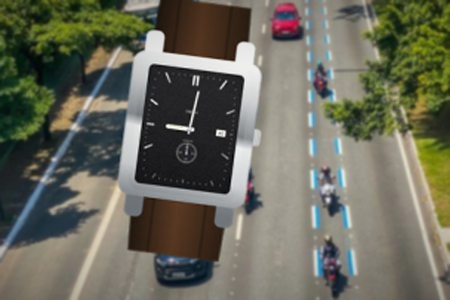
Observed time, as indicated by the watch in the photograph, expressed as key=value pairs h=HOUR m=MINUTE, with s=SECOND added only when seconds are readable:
h=9 m=1
